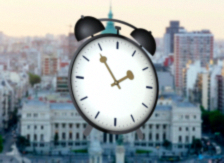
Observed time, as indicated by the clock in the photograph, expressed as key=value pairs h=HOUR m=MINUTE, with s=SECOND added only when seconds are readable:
h=1 m=54
